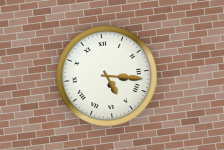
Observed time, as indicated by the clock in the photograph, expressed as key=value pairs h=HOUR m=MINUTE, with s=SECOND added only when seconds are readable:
h=5 m=17
